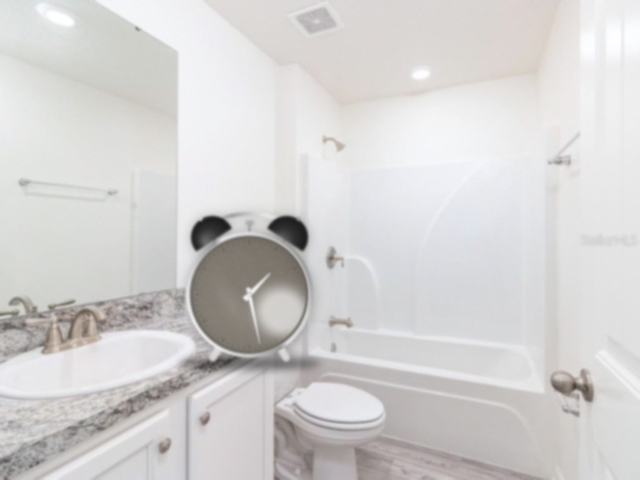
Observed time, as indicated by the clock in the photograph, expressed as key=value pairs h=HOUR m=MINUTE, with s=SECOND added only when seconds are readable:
h=1 m=28
